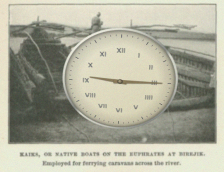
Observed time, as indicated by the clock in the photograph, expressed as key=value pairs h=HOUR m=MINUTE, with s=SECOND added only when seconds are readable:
h=9 m=15
